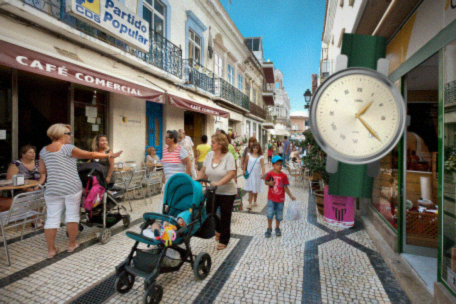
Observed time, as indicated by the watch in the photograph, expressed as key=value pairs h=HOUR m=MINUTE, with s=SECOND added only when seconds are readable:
h=1 m=22
